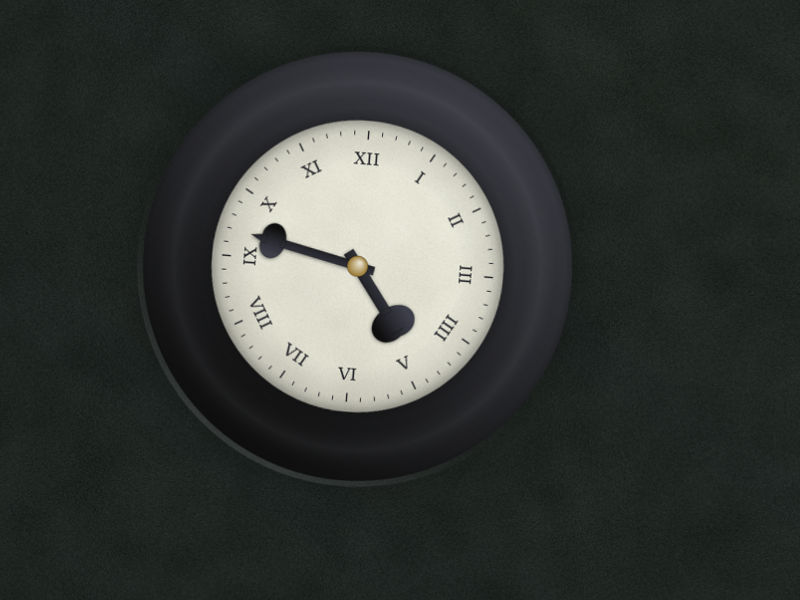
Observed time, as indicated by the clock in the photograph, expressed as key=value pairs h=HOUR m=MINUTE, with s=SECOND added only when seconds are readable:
h=4 m=47
